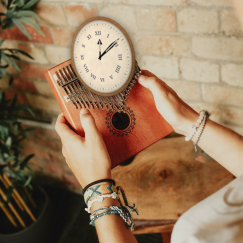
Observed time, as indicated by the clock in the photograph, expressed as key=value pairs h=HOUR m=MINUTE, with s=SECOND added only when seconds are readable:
h=12 m=9
